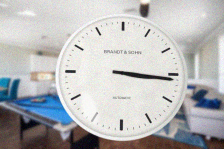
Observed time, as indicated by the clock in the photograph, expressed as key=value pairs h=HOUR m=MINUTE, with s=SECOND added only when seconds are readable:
h=3 m=16
